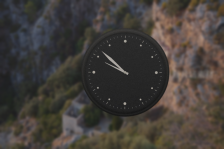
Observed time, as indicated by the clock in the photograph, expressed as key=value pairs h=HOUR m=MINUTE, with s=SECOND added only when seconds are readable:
h=9 m=52
